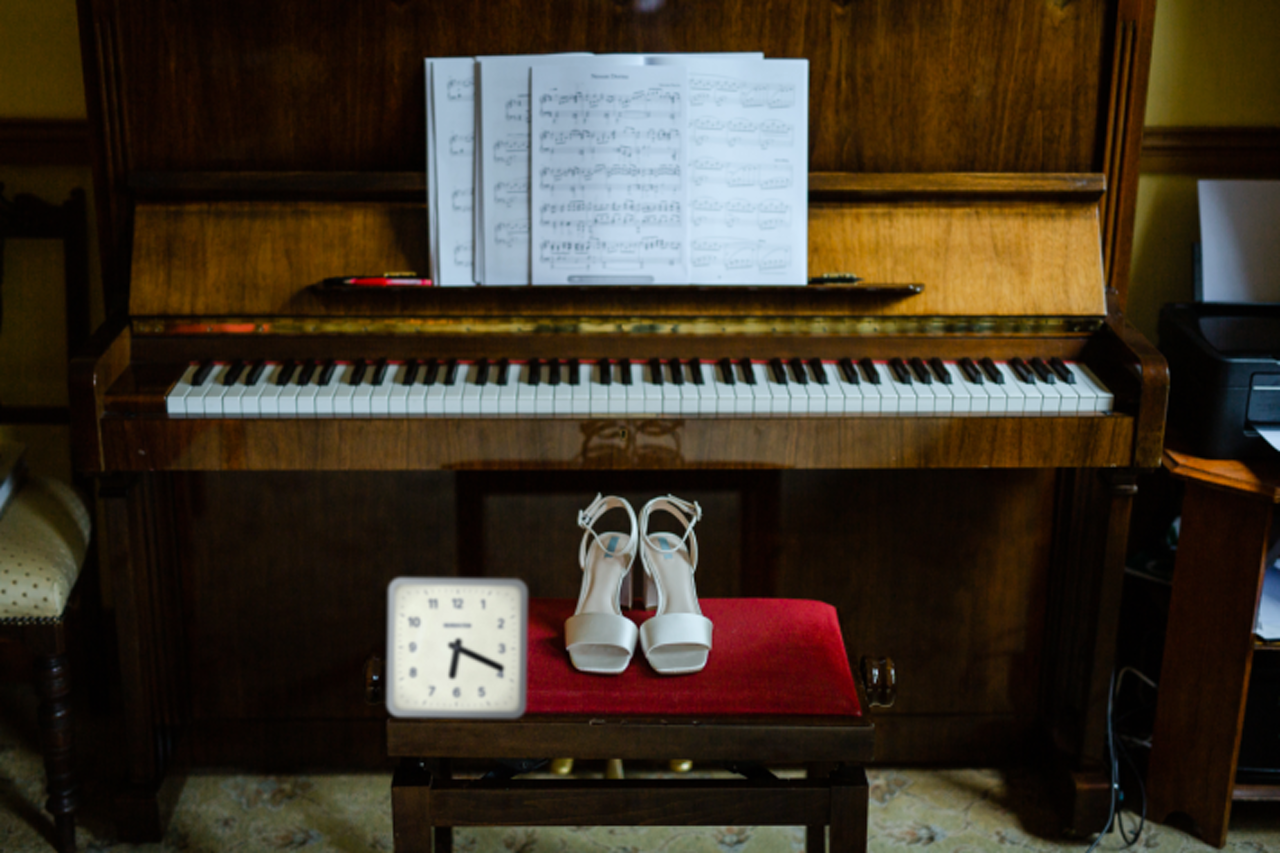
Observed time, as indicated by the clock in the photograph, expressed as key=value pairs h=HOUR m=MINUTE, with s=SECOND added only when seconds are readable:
h=6 m=19
